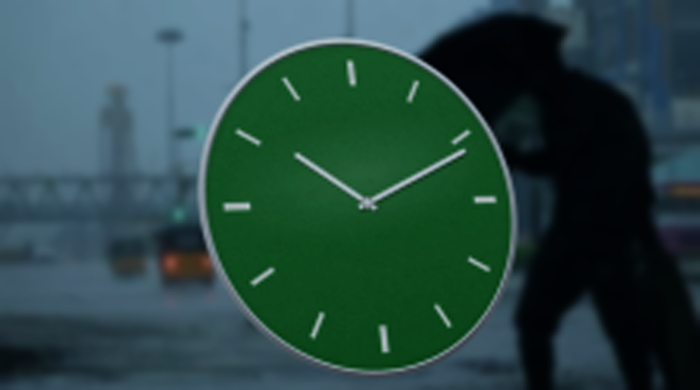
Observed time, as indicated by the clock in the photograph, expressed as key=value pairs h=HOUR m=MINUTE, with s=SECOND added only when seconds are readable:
h=10 m=11
